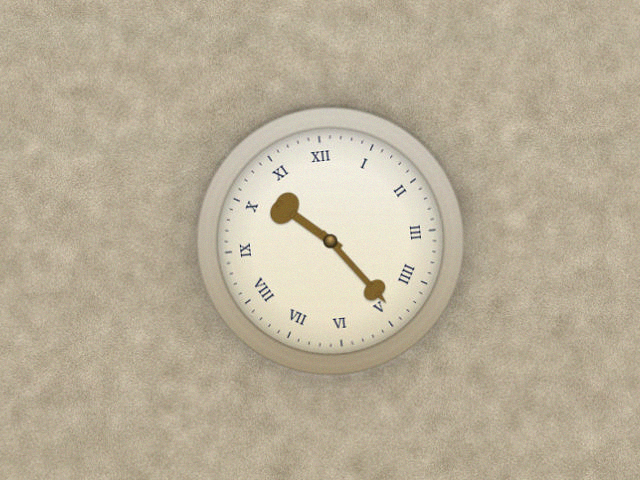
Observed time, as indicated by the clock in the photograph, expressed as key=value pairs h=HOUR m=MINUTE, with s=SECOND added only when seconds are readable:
h=10 m=24
